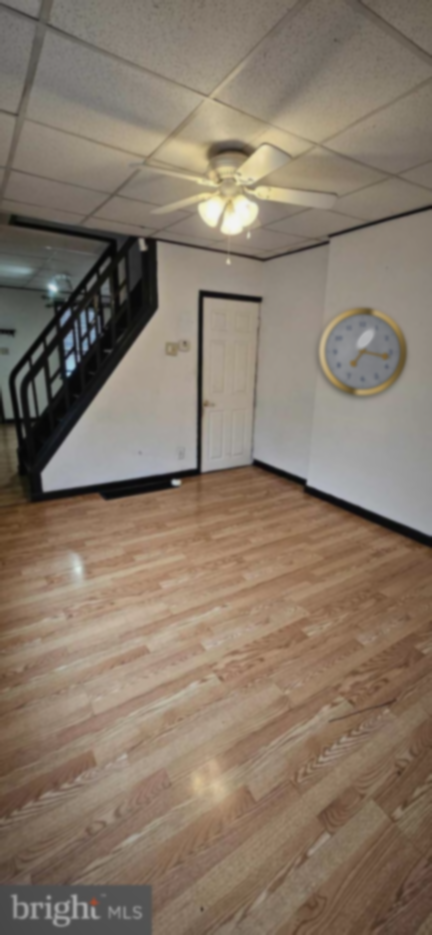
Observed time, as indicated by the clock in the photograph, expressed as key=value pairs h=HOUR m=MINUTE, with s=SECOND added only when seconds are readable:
h=7 m=17
